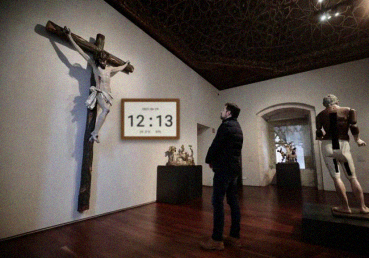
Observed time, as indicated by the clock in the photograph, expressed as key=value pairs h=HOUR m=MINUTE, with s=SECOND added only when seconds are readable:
h=12 m=13
